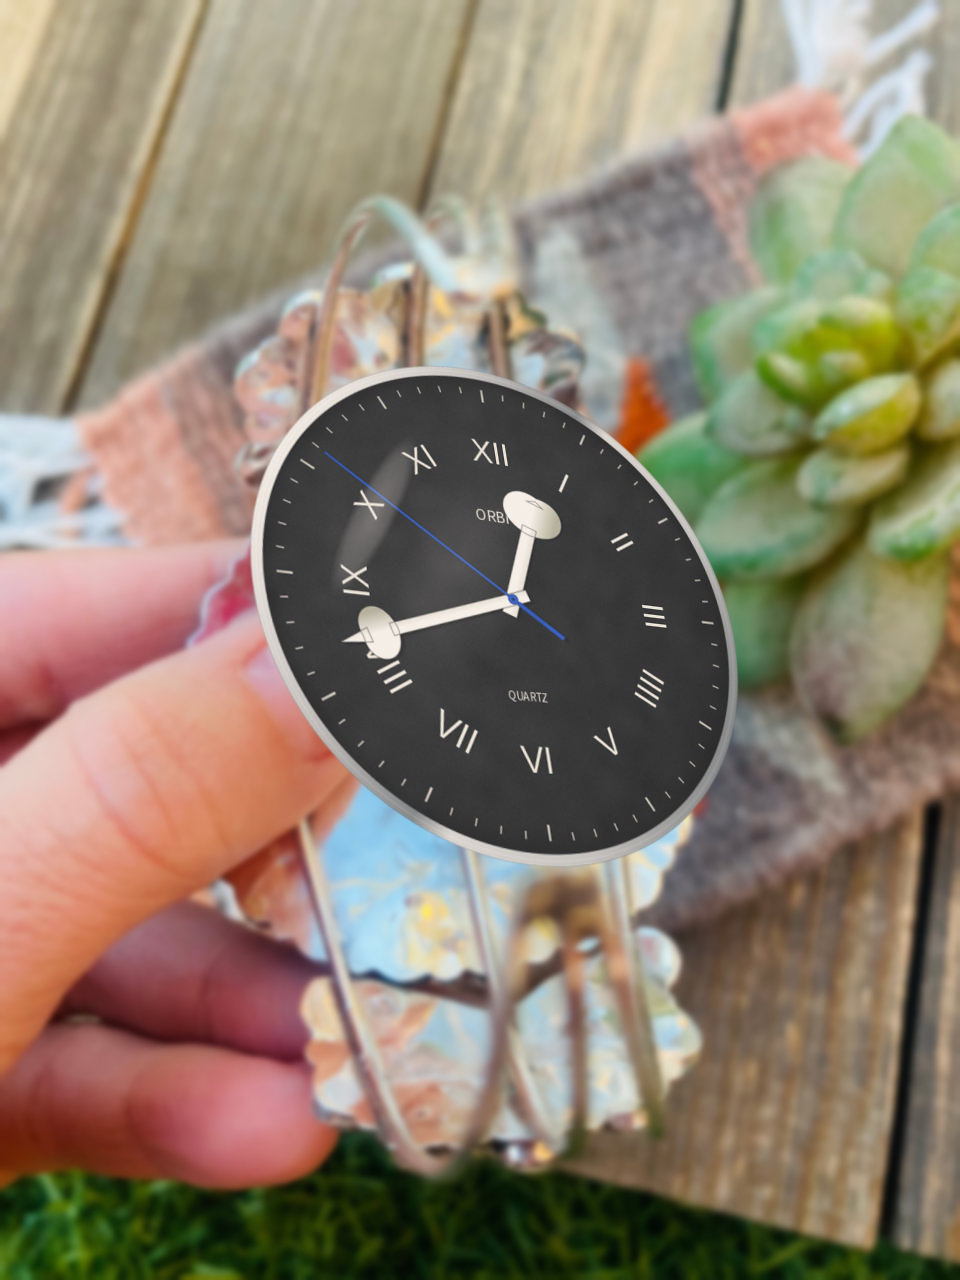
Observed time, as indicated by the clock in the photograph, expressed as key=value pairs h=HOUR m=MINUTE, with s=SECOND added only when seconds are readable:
h=12 m=41 s=51
